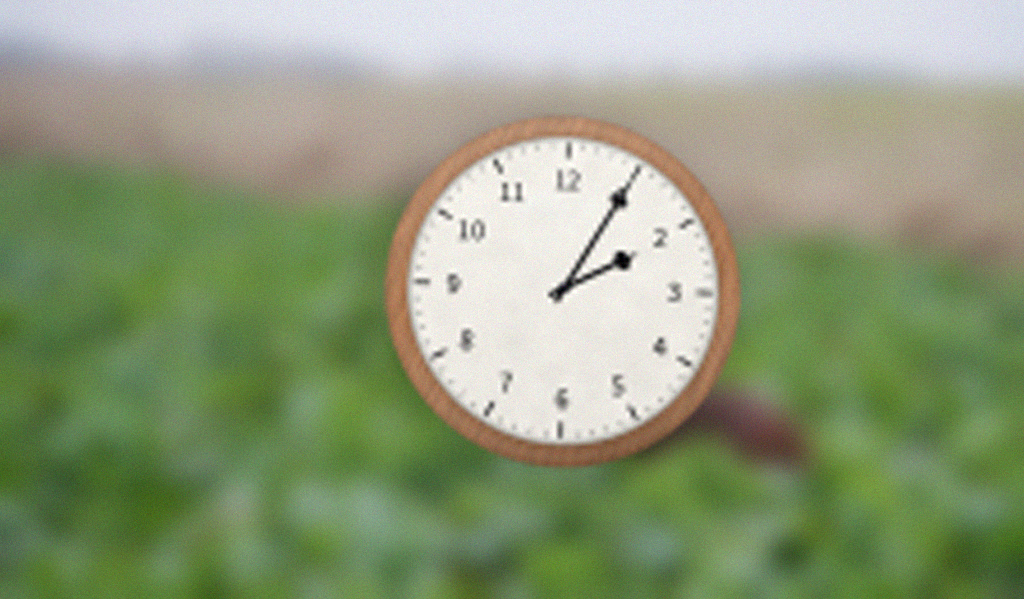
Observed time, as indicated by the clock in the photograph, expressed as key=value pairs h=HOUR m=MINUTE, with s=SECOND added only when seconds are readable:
h=2 m=5
